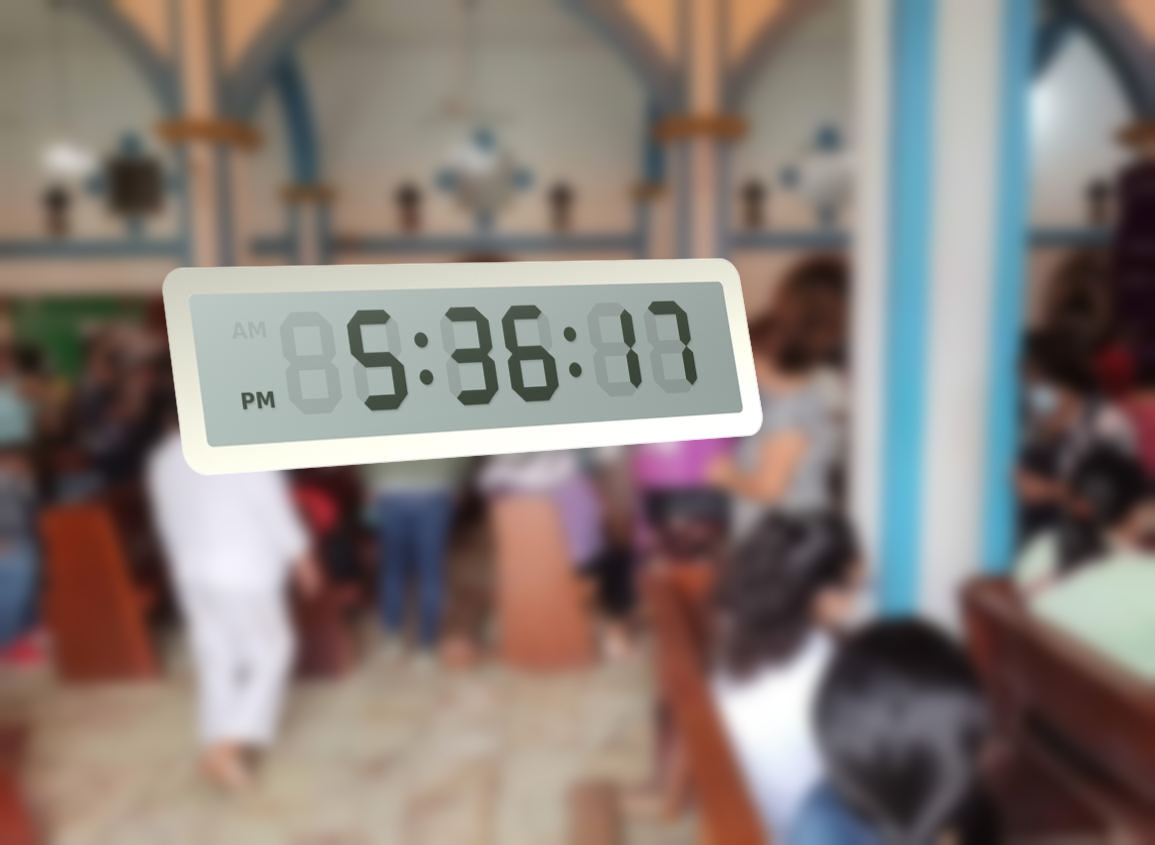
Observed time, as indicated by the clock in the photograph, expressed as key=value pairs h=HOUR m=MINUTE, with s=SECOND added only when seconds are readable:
h=5 m=36 s=17
